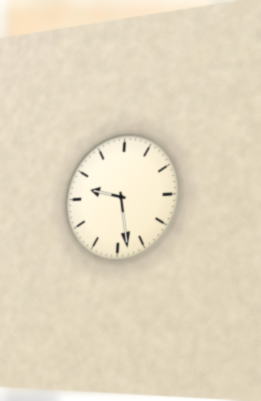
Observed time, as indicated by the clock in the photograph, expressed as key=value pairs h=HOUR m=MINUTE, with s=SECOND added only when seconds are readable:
h=9 m=28
